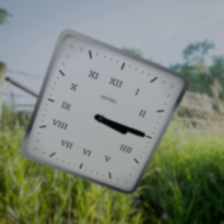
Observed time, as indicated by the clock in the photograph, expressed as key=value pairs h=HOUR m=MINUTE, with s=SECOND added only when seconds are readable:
h=3 m=15
